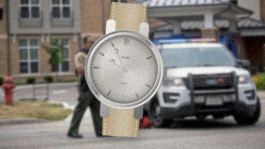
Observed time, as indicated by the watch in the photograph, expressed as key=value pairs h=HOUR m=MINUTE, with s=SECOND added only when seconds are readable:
h=9 m=55
